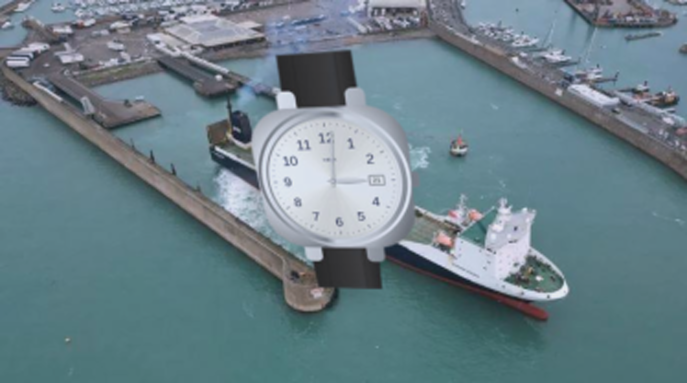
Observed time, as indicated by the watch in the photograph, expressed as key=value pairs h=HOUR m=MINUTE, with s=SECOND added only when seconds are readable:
h=3 m=1
